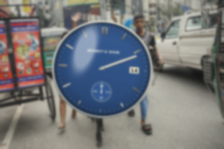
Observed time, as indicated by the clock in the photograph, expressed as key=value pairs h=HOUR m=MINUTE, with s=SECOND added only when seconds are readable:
h=2 m=11
